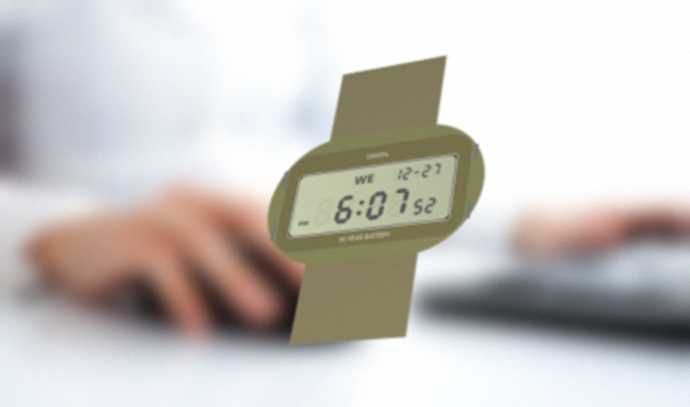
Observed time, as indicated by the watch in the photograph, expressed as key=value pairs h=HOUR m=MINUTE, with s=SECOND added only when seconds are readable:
h=6 m=7 s=52
